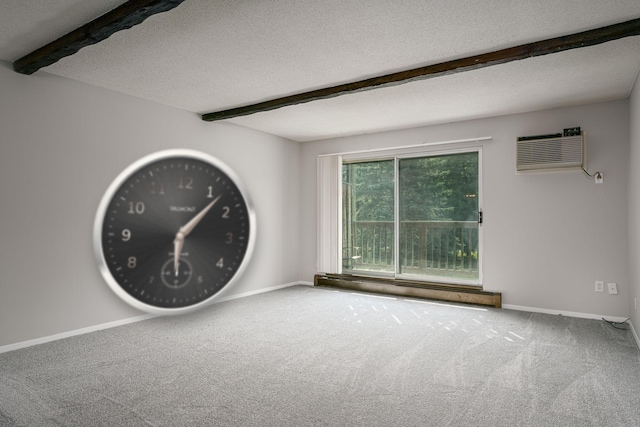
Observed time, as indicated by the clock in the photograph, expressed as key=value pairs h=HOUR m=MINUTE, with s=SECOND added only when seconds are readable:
h=6 m=7
